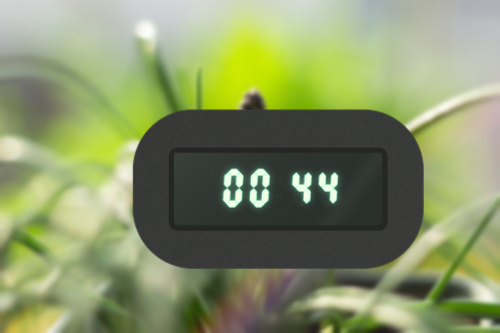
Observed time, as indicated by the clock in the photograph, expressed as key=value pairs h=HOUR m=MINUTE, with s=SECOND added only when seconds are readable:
h=0 m=44
